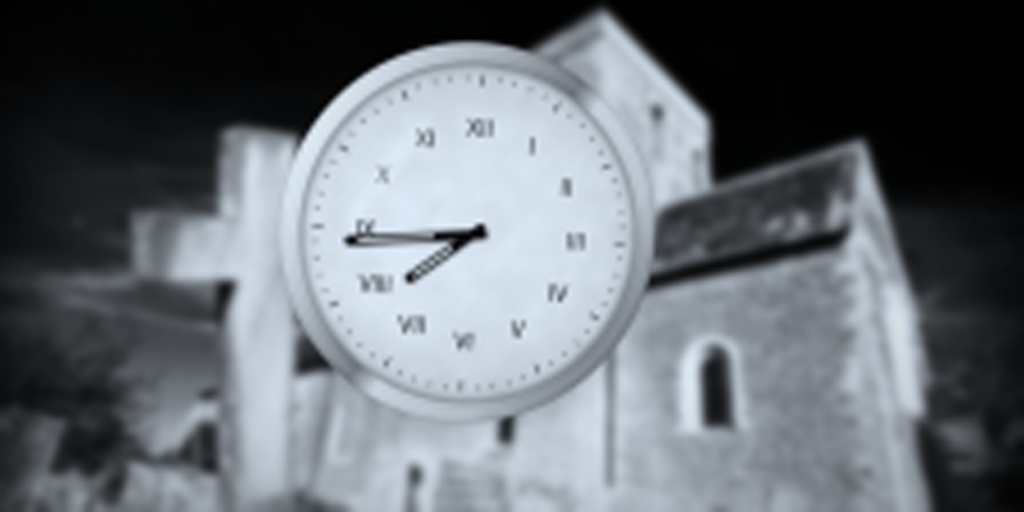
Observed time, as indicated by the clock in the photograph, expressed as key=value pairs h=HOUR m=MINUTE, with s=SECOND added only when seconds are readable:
h=7 m=44
